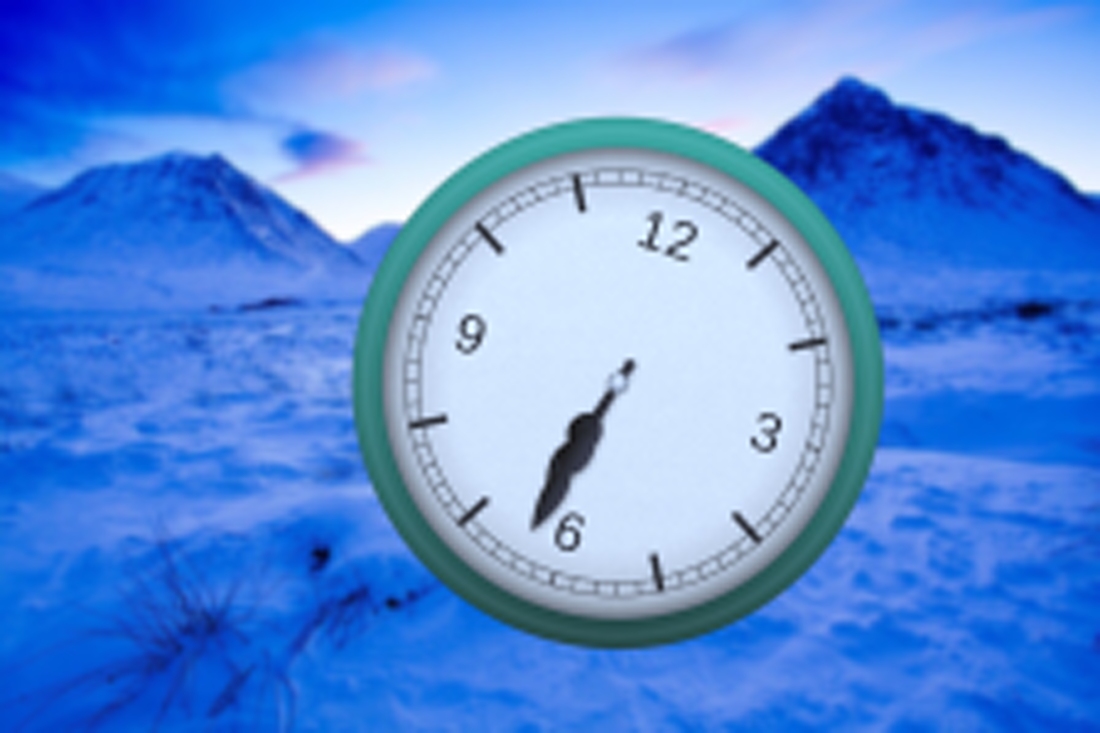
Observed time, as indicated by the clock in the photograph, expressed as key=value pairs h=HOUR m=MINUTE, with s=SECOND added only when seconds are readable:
h=6 m=32
